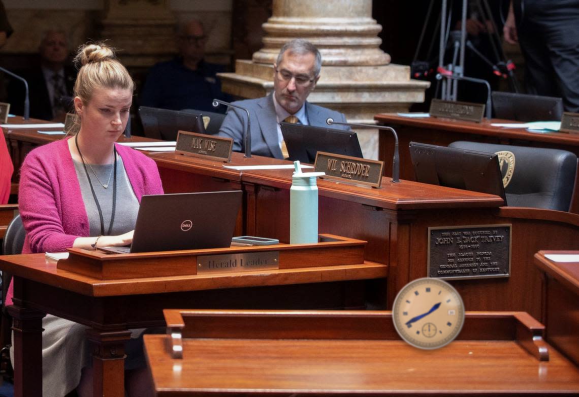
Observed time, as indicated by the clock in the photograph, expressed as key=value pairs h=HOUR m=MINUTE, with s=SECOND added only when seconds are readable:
h=1 m=41
